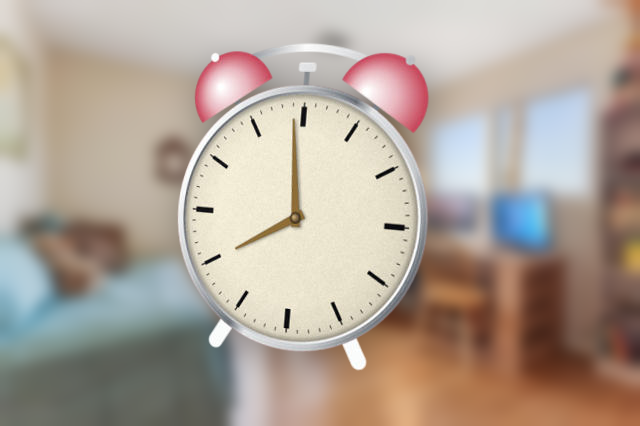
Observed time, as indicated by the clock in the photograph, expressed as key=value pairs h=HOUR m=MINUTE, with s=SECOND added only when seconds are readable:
h=7 m=59
